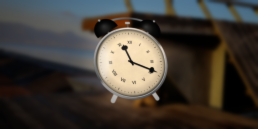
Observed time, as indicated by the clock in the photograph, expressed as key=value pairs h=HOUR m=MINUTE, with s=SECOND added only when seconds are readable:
h=11 m=19
